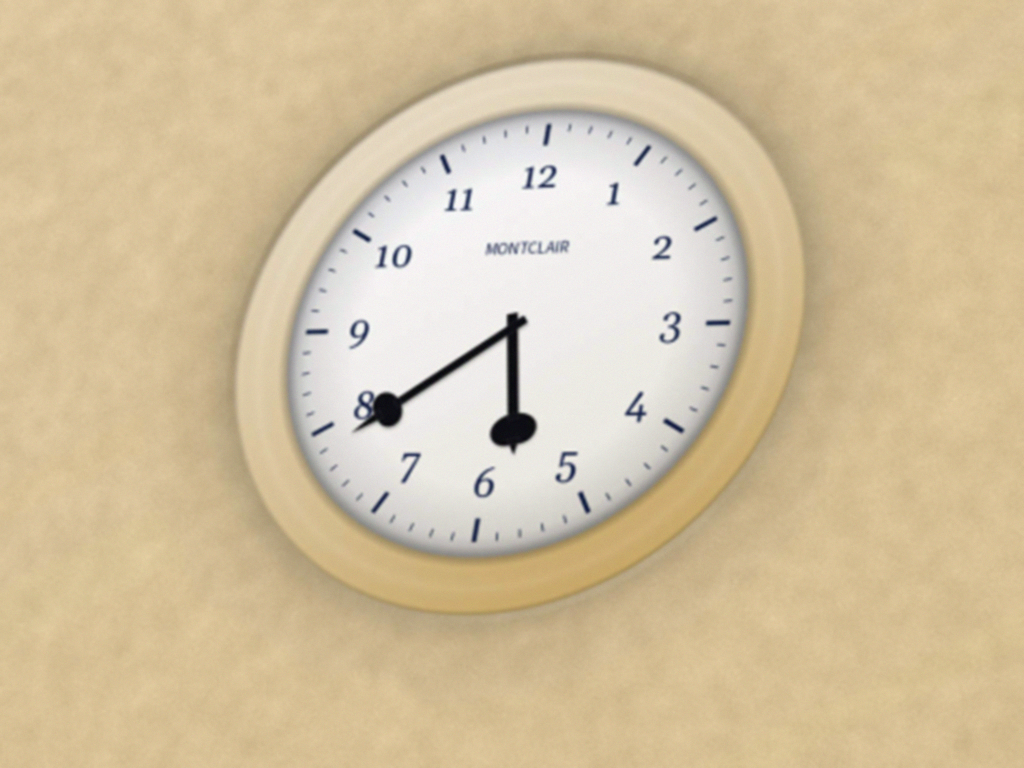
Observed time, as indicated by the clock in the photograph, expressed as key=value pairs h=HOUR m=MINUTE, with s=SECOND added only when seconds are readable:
h=5 m=39
